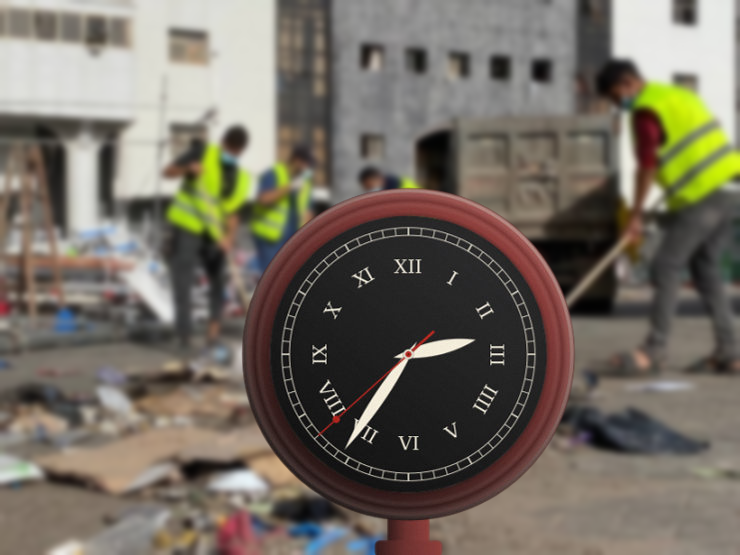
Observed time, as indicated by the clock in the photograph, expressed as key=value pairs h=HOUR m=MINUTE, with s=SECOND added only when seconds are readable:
h=2 m=35 s=38
